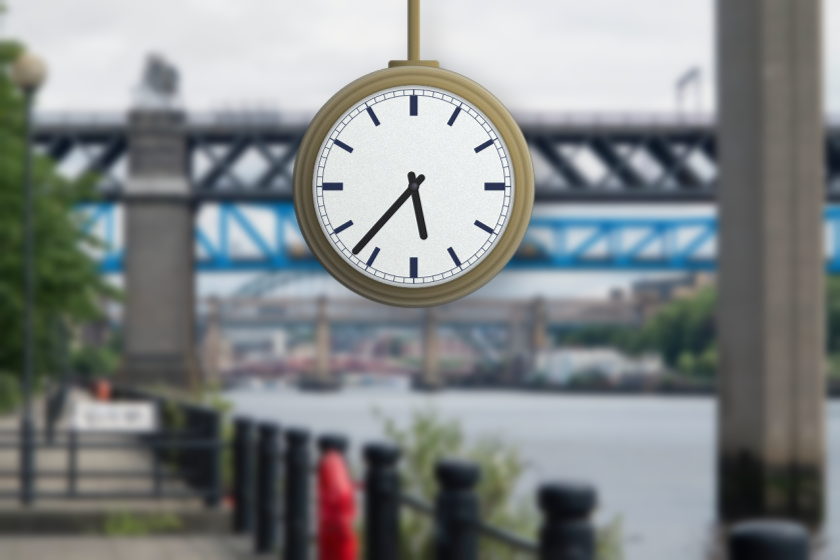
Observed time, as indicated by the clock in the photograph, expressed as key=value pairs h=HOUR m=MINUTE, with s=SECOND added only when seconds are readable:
h=5 m=37
